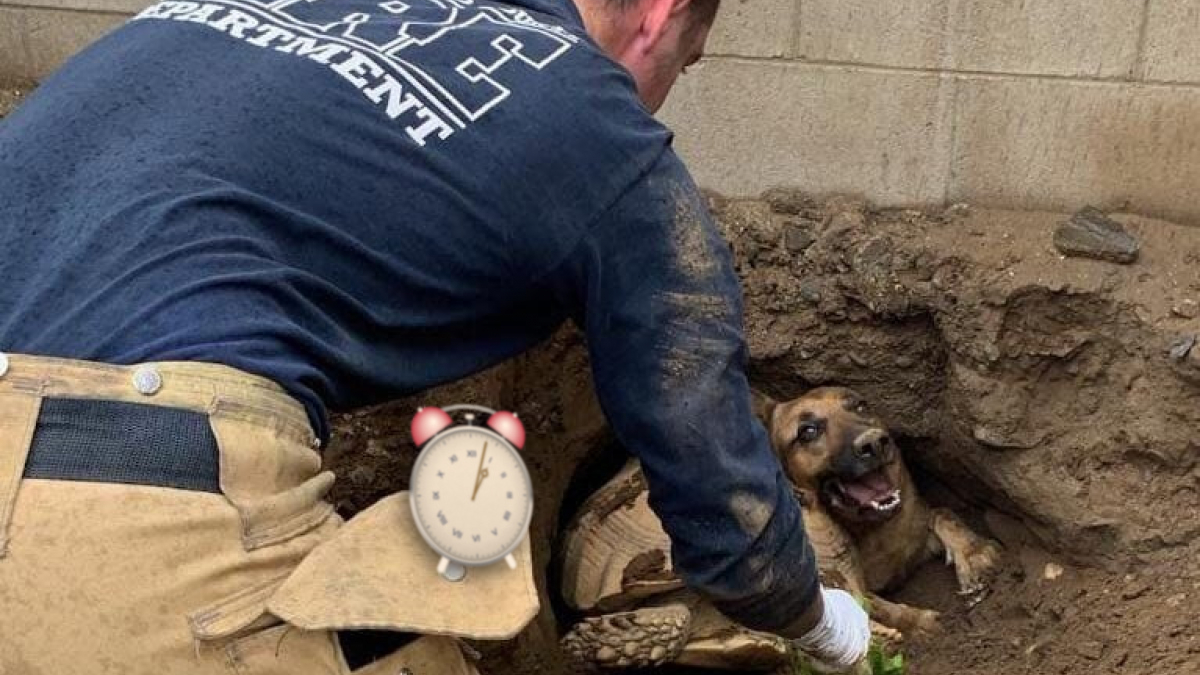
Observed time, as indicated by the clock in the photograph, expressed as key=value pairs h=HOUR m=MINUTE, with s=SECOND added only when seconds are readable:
h=1 m=3
